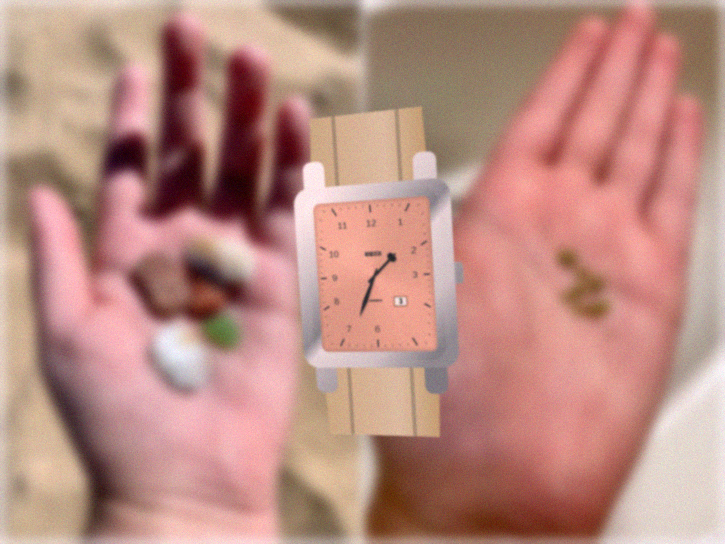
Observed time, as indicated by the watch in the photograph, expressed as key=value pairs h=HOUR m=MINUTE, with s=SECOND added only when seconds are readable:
h=1 m=34
